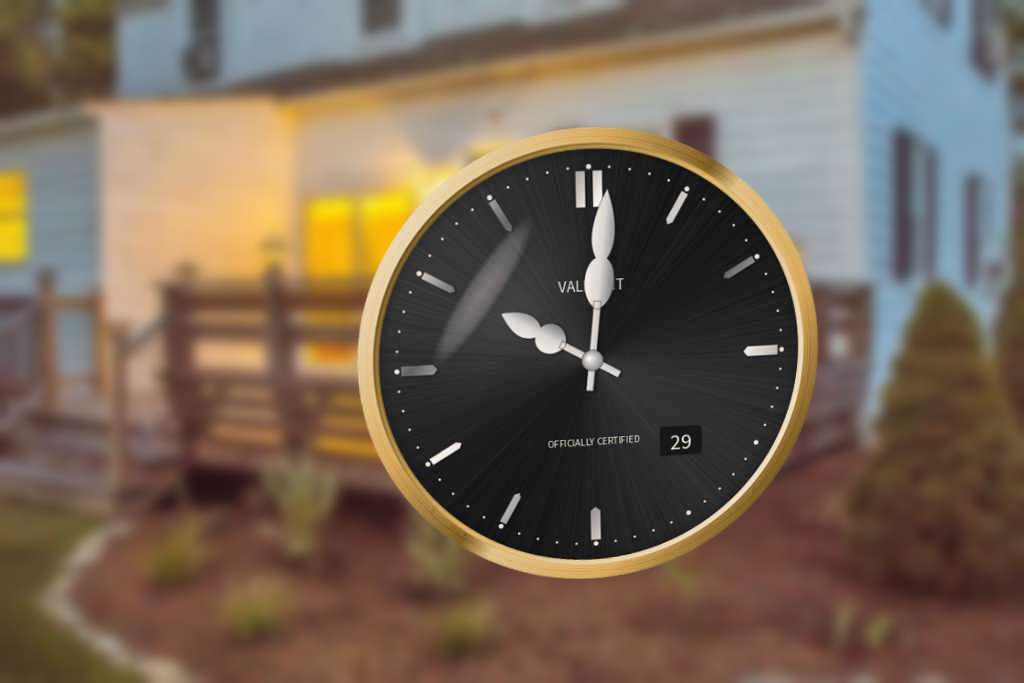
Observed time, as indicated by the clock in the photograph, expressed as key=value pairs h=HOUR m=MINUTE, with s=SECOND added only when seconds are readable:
h=10 m=1
